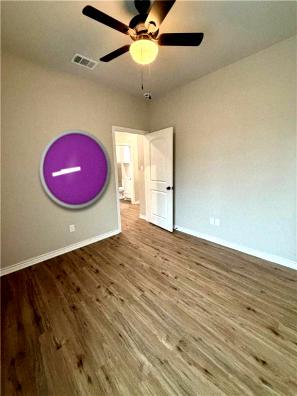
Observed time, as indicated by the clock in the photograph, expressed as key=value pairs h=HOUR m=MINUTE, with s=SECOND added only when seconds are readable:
h=8 m=43
